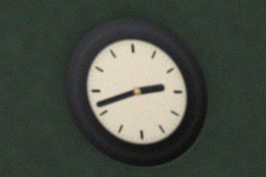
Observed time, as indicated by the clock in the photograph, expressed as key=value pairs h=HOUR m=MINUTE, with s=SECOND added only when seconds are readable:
h=2 m=42
